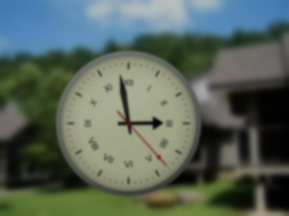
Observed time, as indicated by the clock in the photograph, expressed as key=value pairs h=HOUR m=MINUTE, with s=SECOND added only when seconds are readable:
h=2 m=58 s=23
